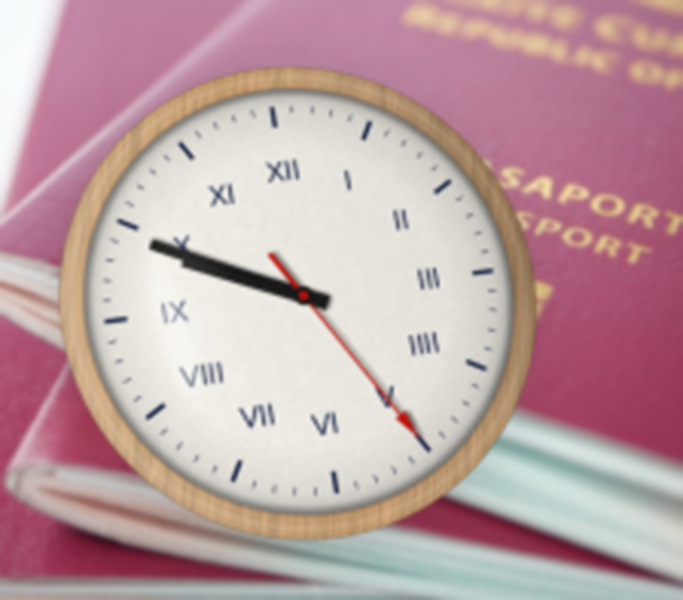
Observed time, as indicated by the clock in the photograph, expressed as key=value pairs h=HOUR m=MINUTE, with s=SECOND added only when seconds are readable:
h=9 m=49 s=25
